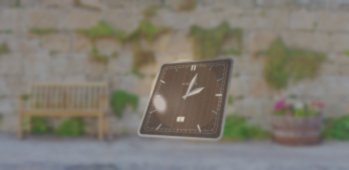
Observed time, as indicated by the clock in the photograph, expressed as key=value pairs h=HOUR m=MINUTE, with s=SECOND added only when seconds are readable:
h=2 m=2
